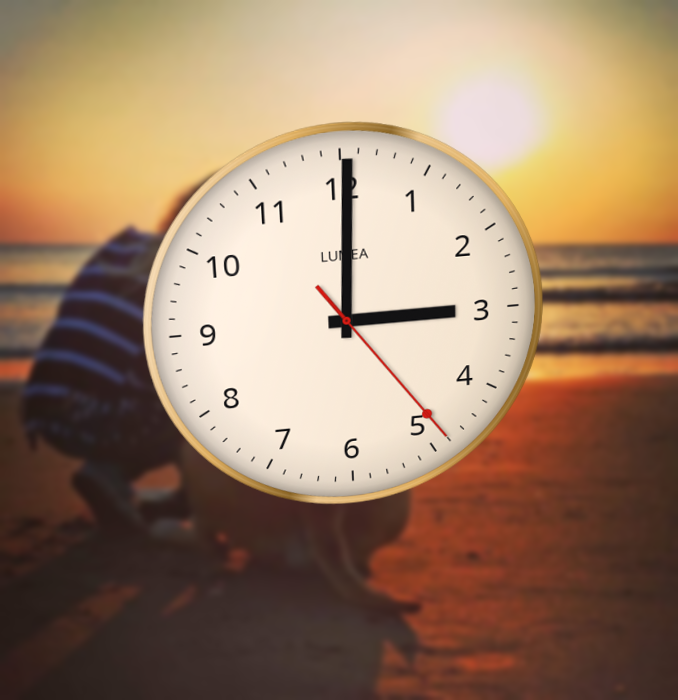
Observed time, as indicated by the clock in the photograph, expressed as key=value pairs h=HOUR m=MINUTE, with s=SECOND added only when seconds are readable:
h=3 m=0 s=24
